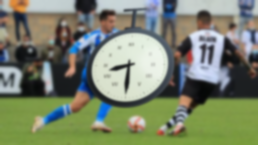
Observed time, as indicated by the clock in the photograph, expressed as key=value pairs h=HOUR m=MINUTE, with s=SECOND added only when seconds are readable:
h=8 m=30
